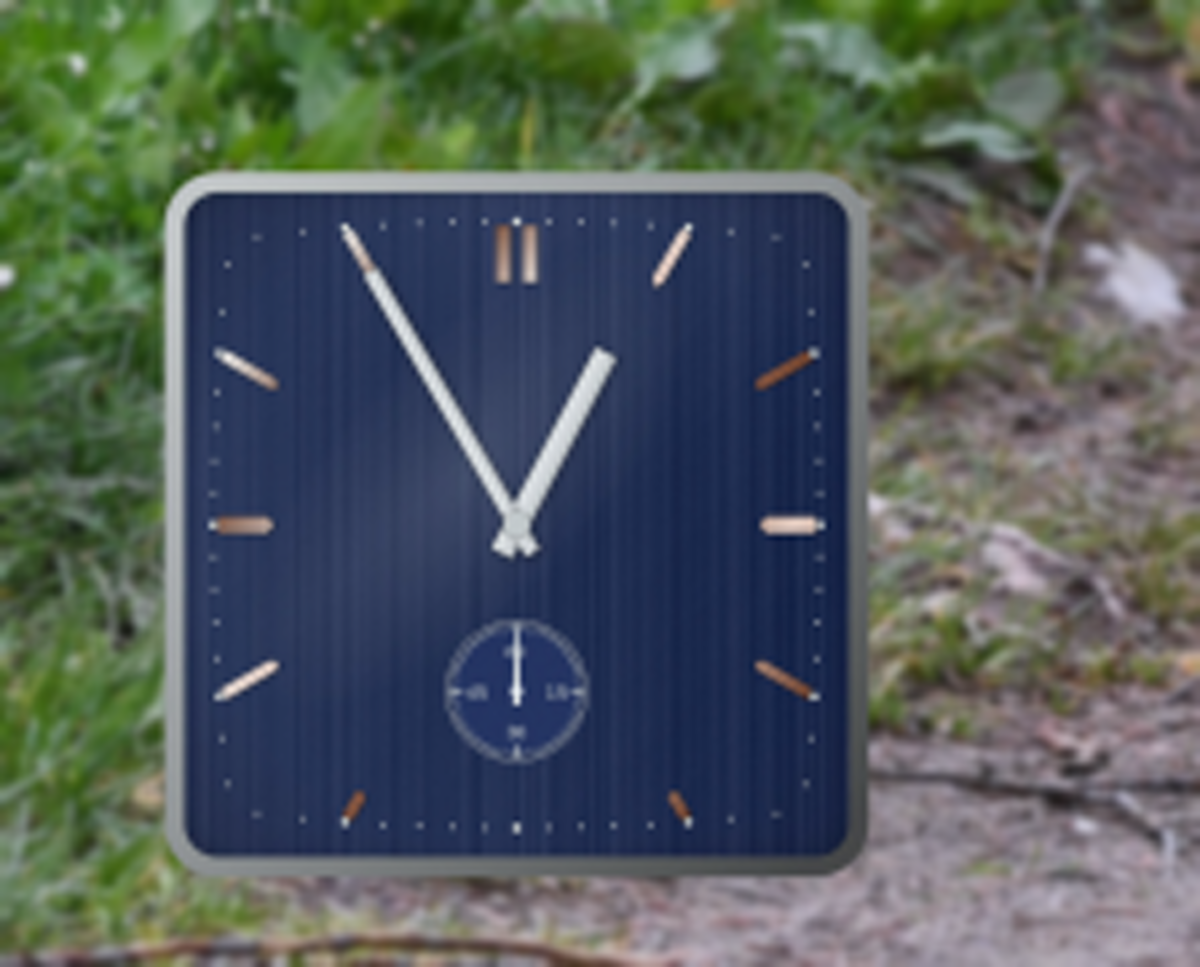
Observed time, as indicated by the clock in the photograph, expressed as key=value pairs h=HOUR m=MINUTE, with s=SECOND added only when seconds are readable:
h=12 m=55
